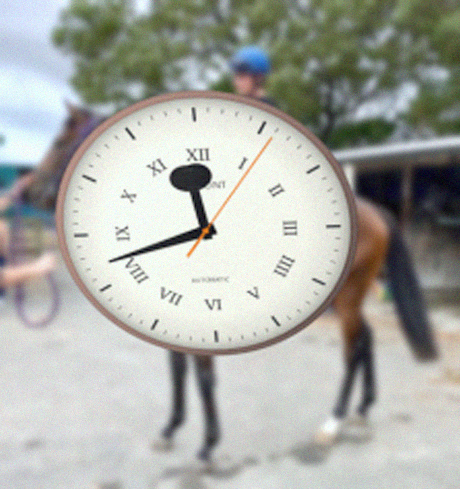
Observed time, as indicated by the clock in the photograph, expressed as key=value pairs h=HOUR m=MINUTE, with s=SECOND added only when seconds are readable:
h=11 m=42 s=6
